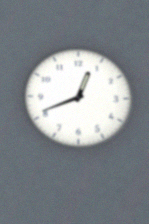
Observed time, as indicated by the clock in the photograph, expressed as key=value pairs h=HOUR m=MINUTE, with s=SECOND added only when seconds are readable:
h=12 m=41
